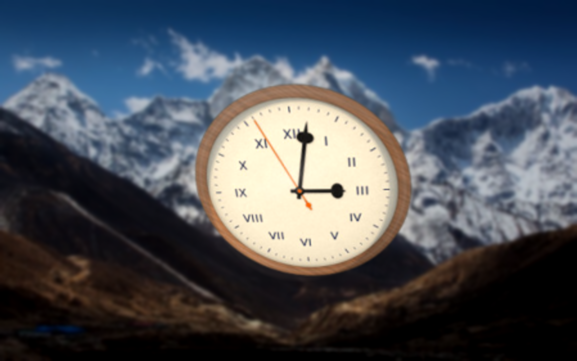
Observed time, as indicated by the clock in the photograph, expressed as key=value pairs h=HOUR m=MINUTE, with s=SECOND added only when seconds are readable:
h=3 m=1 s=56
